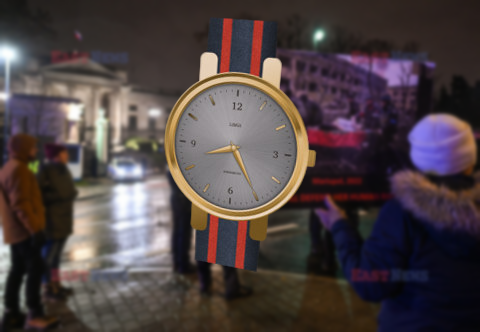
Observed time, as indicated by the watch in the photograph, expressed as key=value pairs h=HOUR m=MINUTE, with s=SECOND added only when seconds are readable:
h=8 m=25
